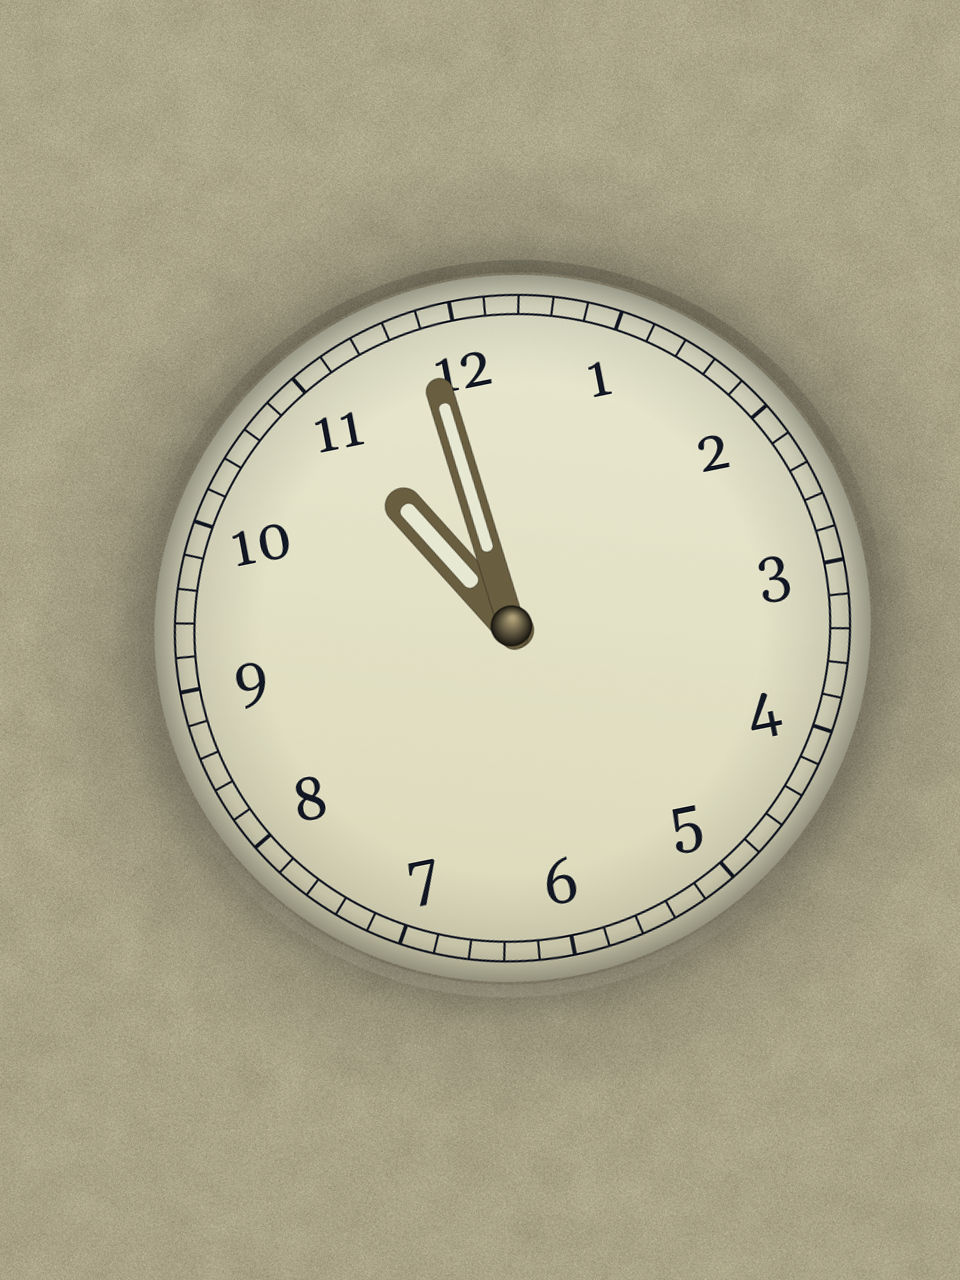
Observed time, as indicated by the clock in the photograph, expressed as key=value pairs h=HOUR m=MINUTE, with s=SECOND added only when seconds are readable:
h=10 m=59
